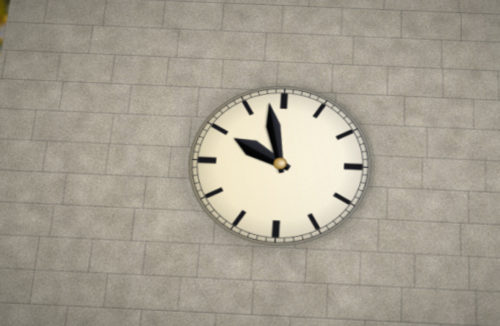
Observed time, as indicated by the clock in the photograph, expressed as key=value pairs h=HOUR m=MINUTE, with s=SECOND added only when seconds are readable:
h=9 m=58
